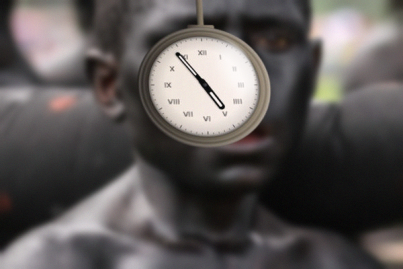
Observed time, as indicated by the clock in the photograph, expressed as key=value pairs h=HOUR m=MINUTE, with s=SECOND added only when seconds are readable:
h=4 m=54
